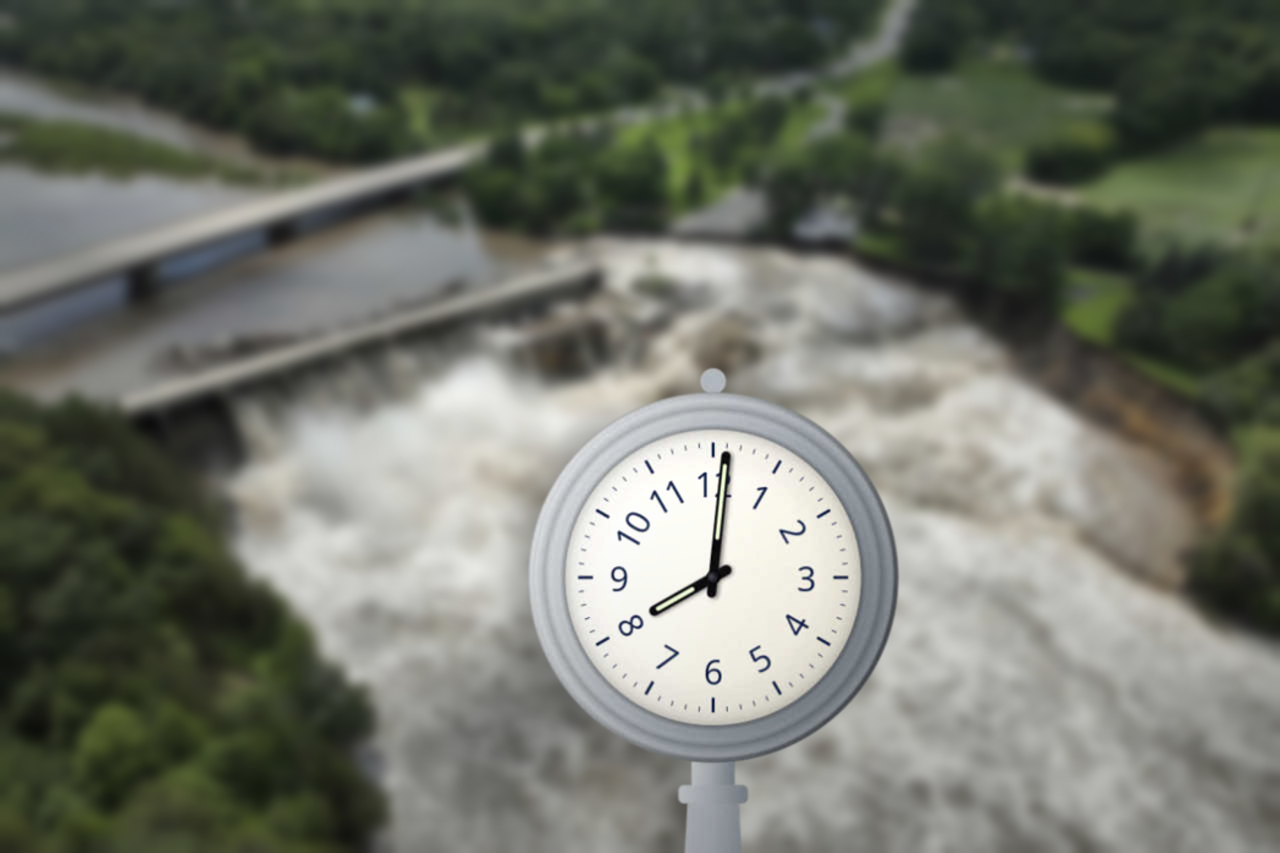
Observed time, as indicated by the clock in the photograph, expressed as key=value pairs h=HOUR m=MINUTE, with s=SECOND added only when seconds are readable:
h=8 m=1
